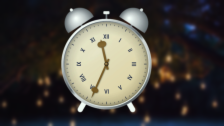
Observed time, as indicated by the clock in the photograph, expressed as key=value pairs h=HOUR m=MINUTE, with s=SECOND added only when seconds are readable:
h=11 m=34
